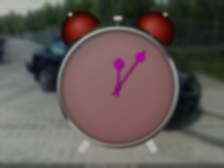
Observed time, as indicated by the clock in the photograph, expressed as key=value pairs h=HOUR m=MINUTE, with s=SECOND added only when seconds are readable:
h=12 m=6
